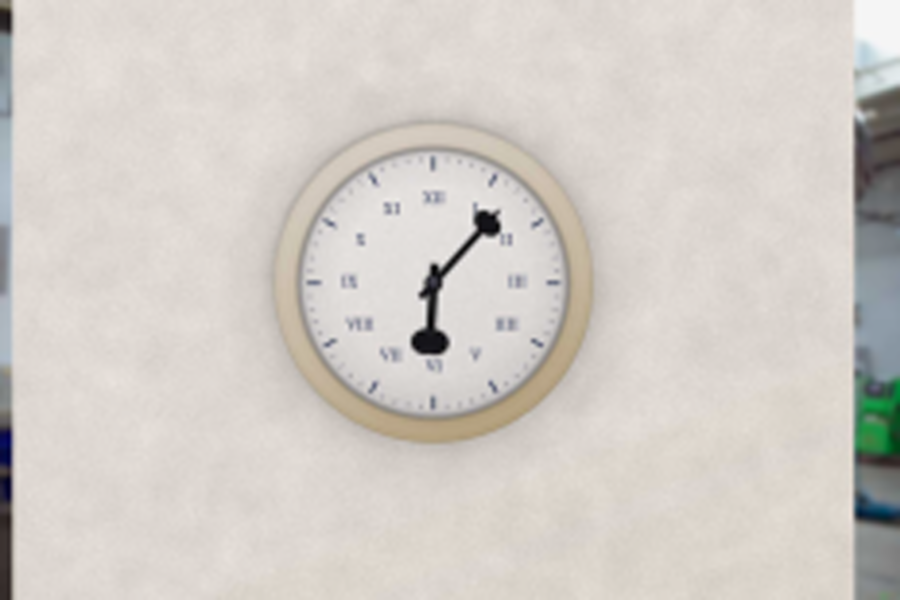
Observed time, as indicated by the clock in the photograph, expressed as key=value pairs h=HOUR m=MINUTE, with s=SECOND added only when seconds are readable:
h=6 m=7
